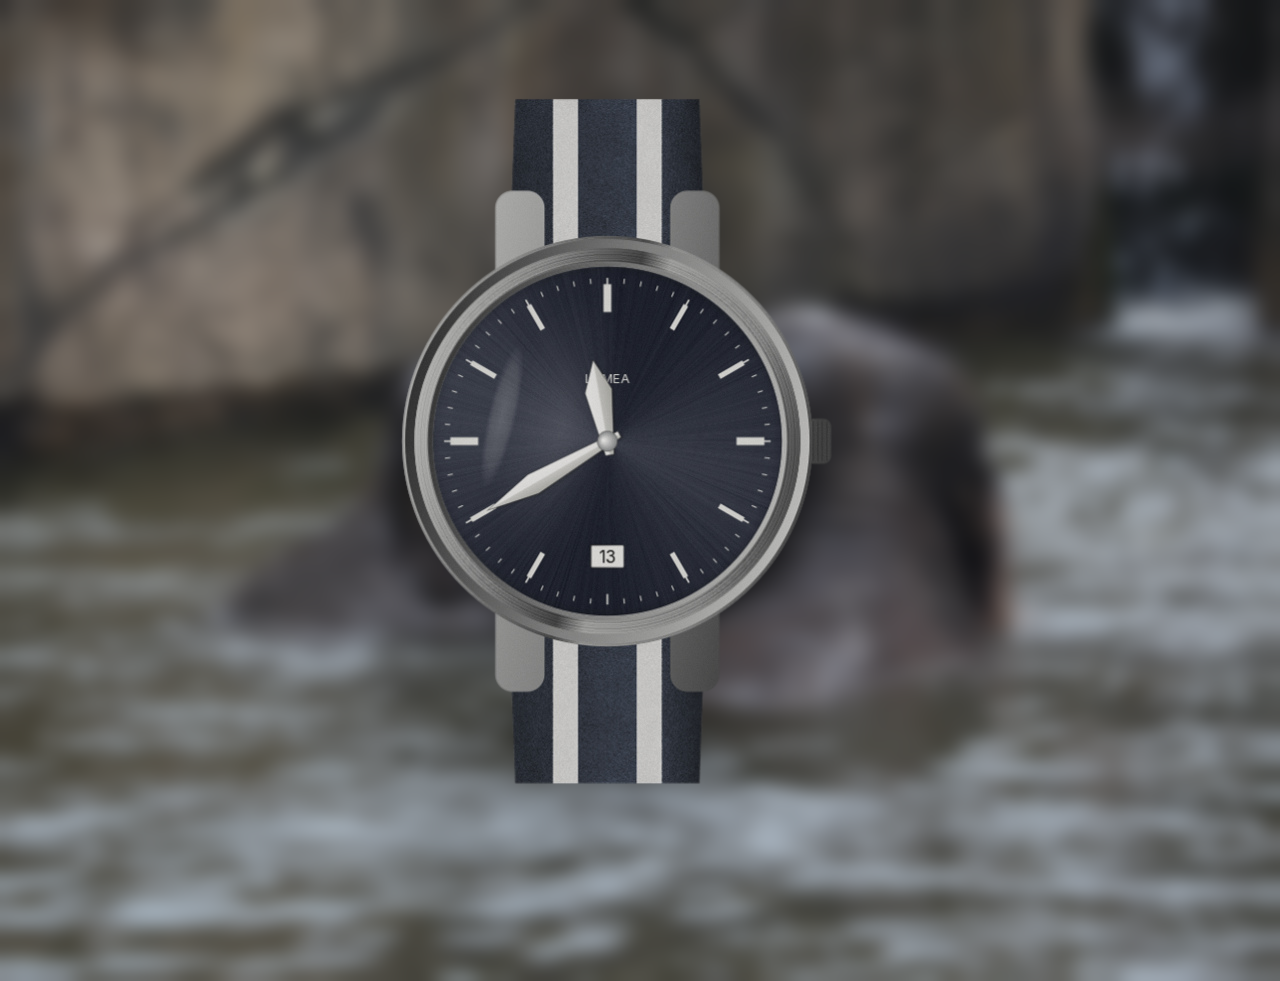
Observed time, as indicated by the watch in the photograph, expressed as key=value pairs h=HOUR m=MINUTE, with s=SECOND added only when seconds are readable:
h=11 m=40
